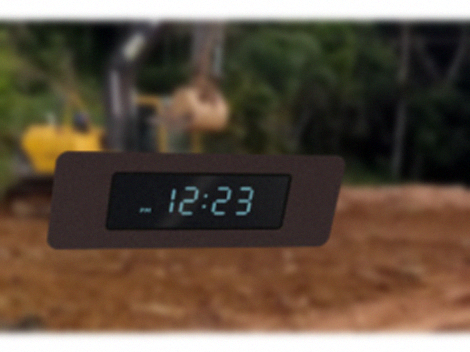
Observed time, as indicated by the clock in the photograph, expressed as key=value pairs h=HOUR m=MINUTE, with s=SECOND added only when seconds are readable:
h=12 m=23
